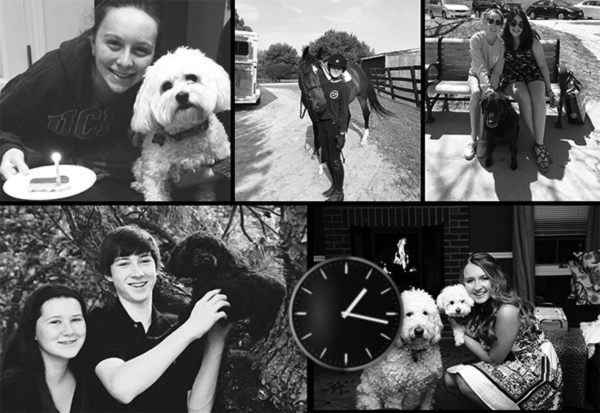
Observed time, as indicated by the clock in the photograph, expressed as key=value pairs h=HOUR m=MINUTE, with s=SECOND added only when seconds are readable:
h=1 m=17
